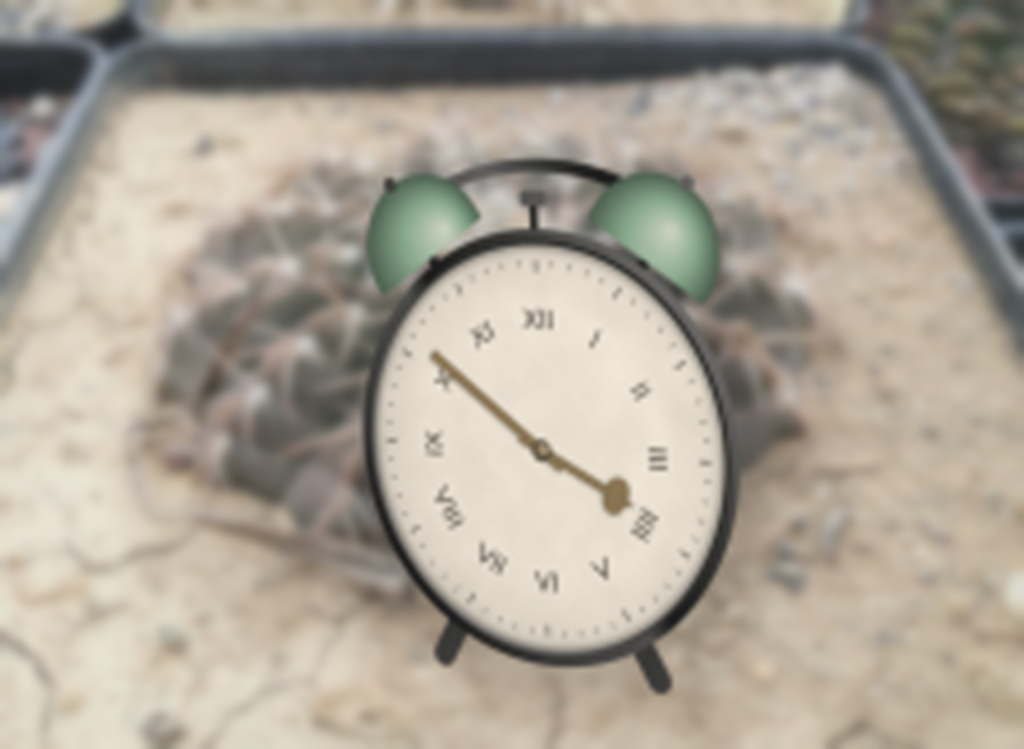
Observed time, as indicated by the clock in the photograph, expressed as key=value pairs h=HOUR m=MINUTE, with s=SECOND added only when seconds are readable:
h=3 m=51
